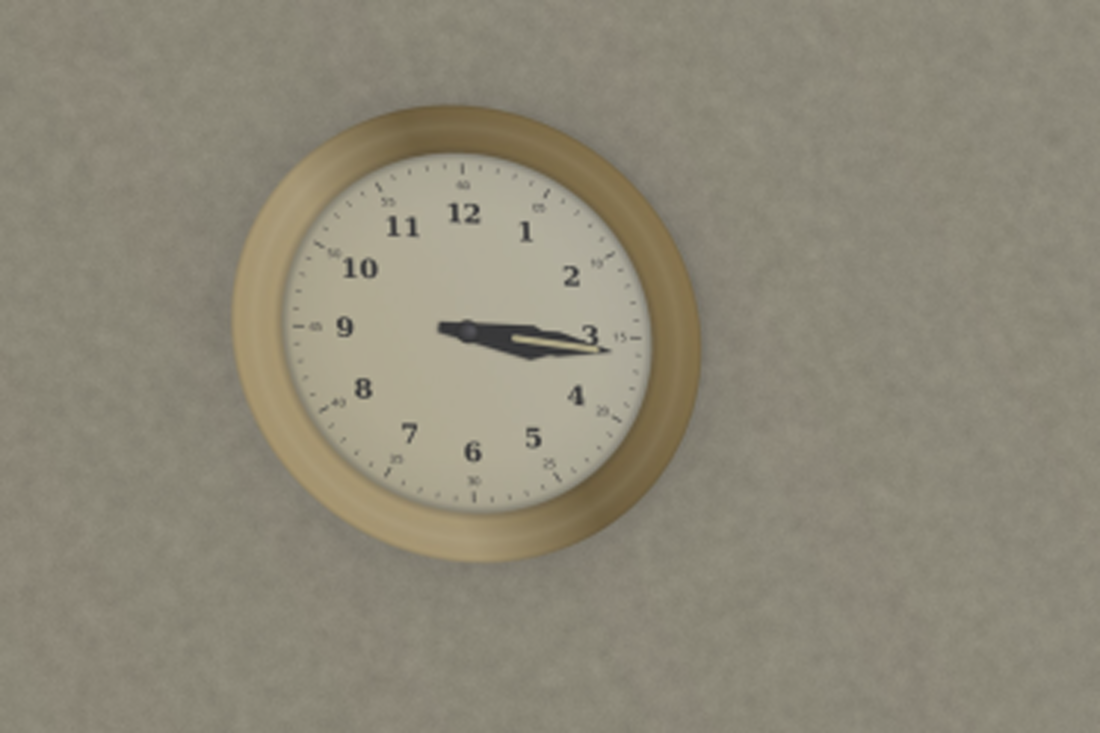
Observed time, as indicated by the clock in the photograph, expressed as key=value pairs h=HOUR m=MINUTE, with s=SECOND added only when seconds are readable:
h=3 m=16
